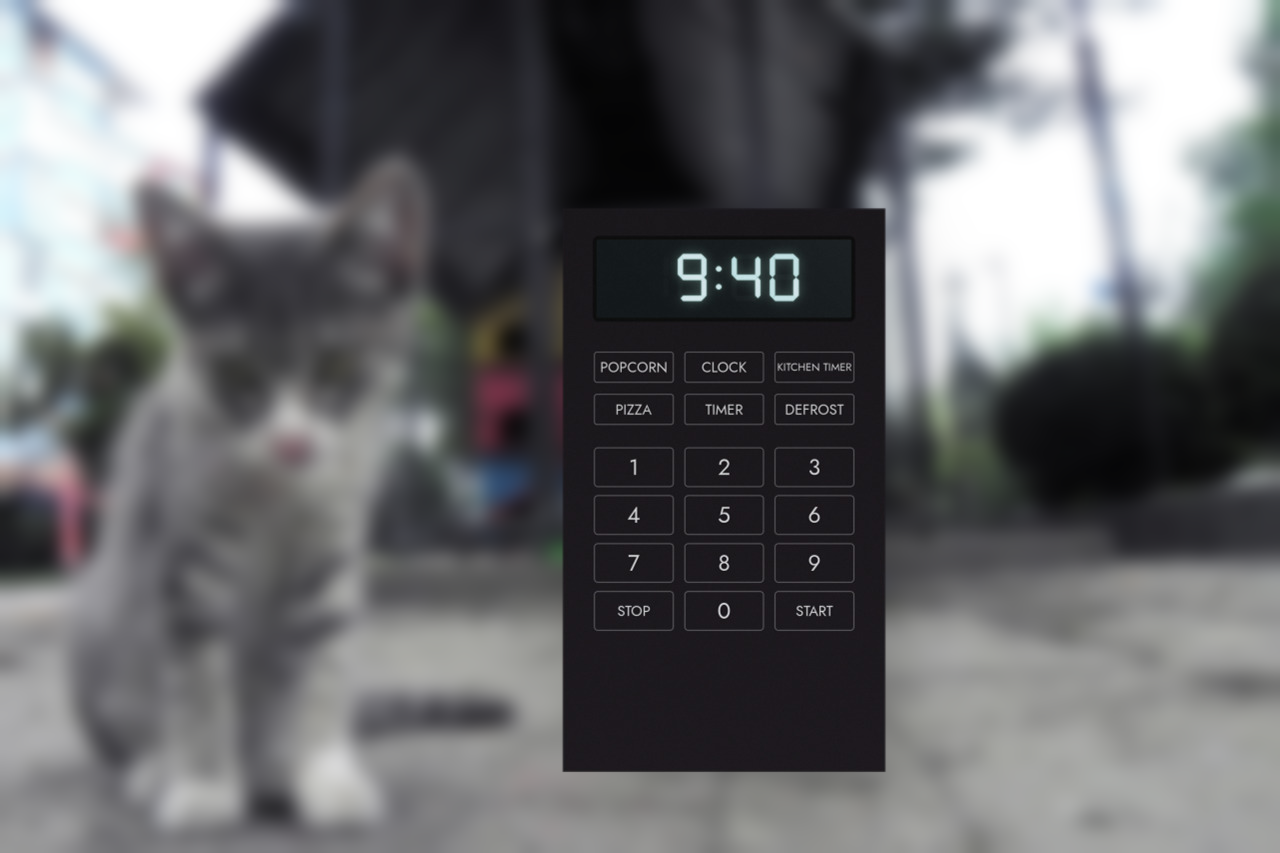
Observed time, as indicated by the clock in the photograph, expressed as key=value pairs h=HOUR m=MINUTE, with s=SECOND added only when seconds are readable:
h=9 m=40
